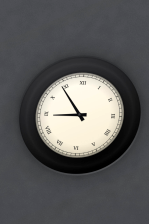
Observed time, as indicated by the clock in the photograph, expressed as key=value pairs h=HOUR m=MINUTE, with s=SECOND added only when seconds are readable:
h=8 m=54
